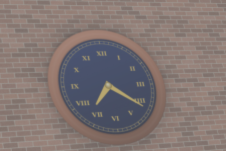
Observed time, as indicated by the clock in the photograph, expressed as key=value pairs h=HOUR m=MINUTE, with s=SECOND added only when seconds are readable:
h=7 m=21
